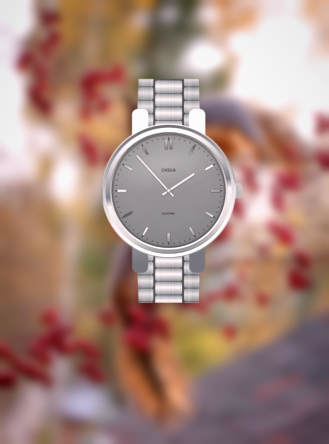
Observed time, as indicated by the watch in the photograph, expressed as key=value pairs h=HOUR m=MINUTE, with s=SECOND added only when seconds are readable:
h=1 m=53
